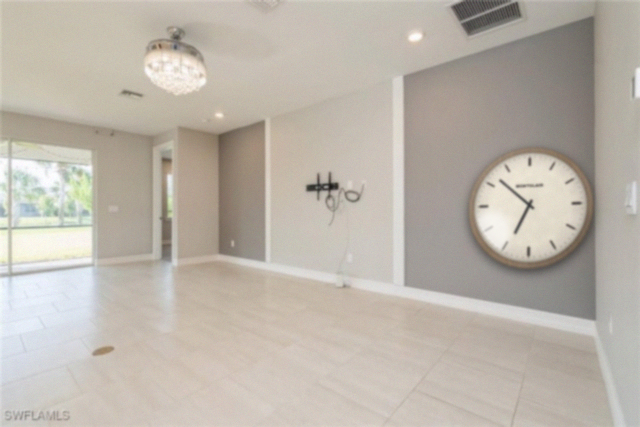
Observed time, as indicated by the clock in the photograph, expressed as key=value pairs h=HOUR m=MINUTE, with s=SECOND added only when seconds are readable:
h=6 m=52
